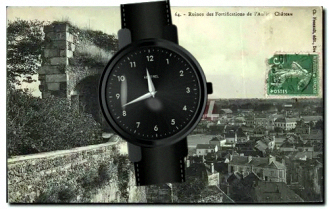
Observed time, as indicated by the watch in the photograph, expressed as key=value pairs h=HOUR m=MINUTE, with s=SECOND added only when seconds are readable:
h=11 m=42
